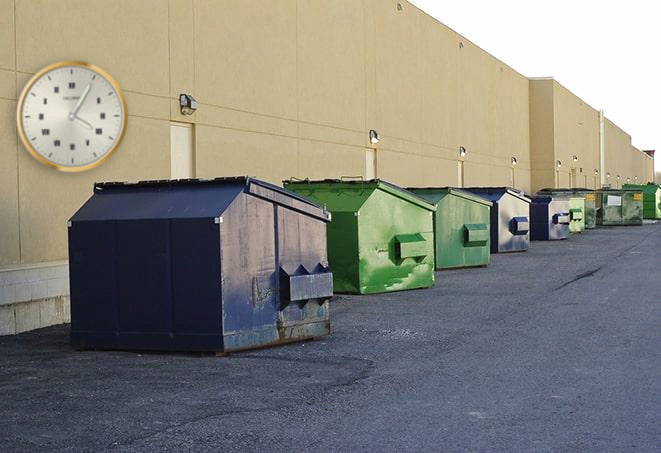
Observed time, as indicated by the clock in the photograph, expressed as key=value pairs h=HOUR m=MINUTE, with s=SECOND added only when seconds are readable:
h=4 m=5
